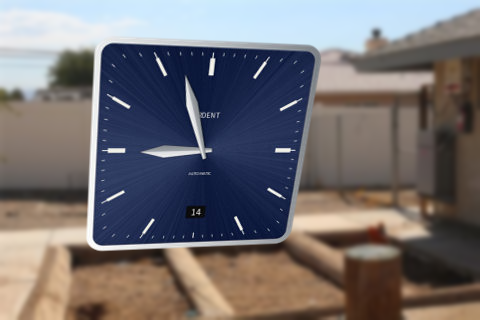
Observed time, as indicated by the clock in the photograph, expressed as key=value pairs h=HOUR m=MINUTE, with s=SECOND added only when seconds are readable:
h=8 m=57
